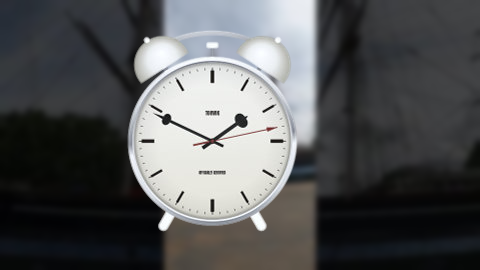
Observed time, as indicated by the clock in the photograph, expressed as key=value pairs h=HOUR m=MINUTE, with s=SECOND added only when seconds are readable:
h=1 m=49 s=13
